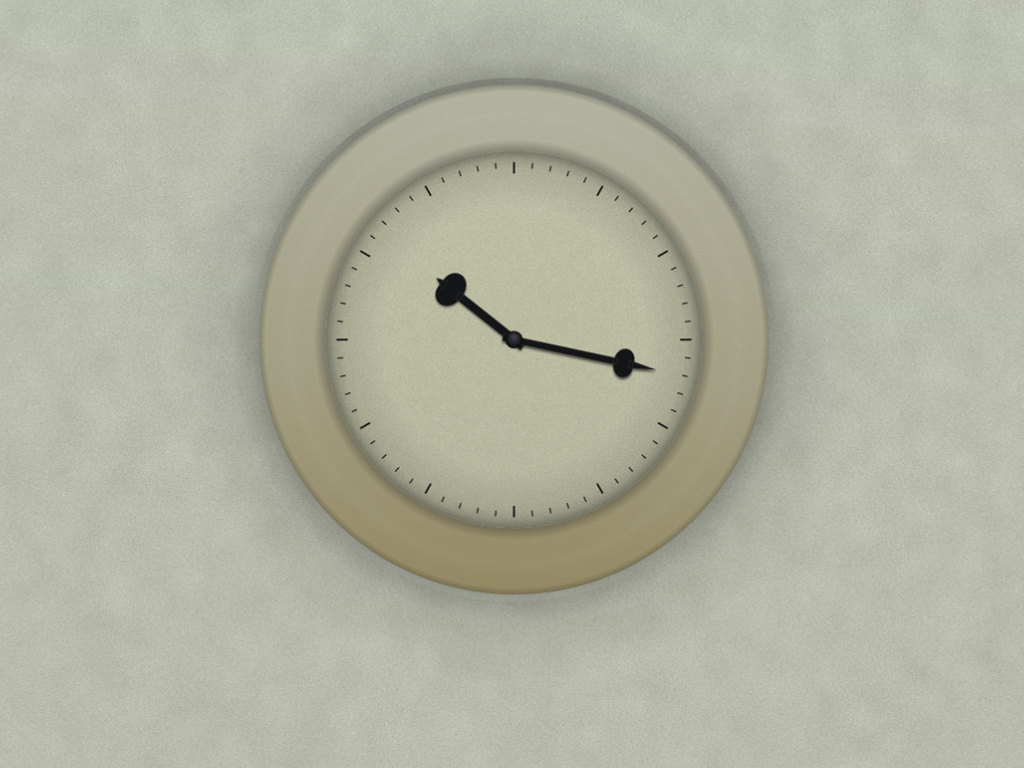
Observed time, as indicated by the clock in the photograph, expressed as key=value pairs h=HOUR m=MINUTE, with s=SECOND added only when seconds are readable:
h=10 m=17
